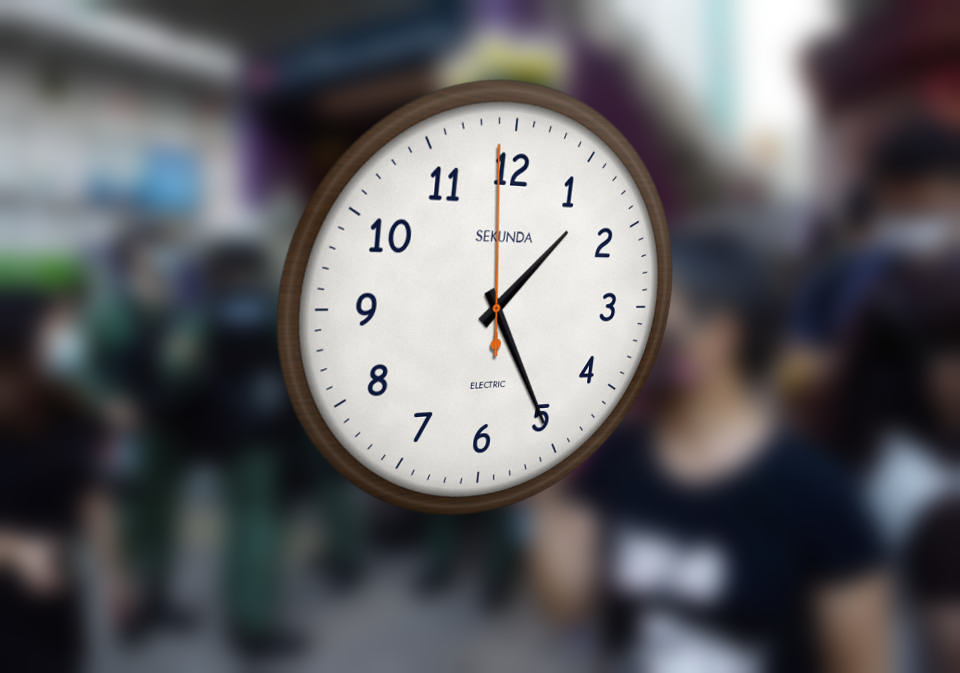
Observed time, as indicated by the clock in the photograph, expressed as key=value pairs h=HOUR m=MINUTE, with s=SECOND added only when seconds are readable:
h=1 m=24 s=59
